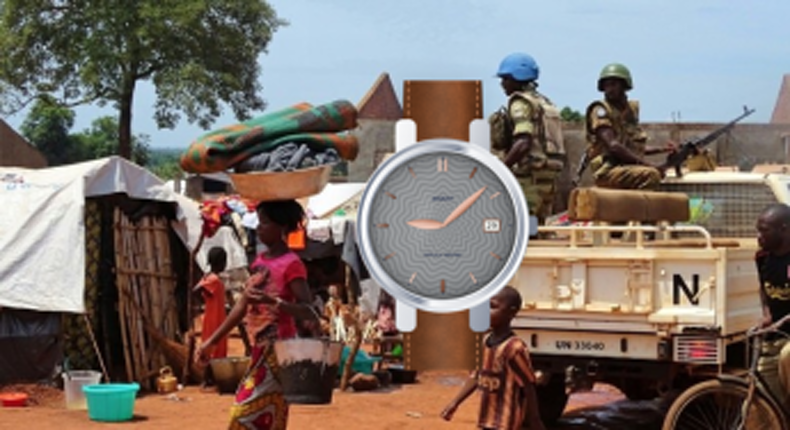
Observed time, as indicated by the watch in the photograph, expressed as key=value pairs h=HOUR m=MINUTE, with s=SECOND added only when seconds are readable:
h=9 m=8
